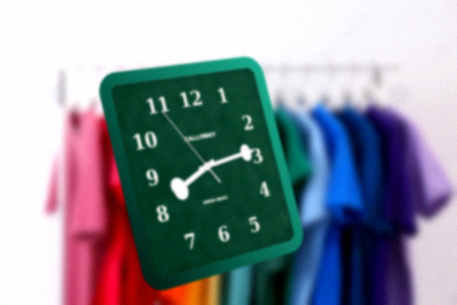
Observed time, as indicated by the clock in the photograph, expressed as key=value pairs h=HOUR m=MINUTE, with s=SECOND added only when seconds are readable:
h=8 m=13 s=55
